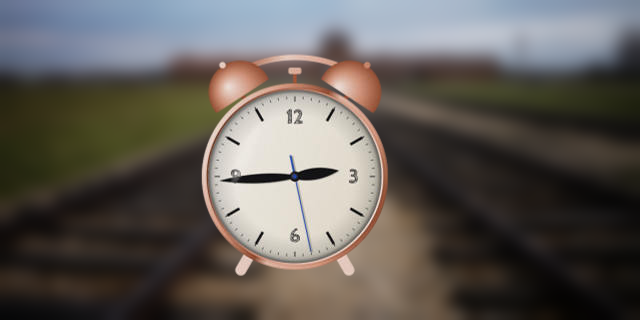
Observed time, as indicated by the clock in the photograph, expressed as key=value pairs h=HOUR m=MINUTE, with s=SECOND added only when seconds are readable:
h=2 m=44 s=28
